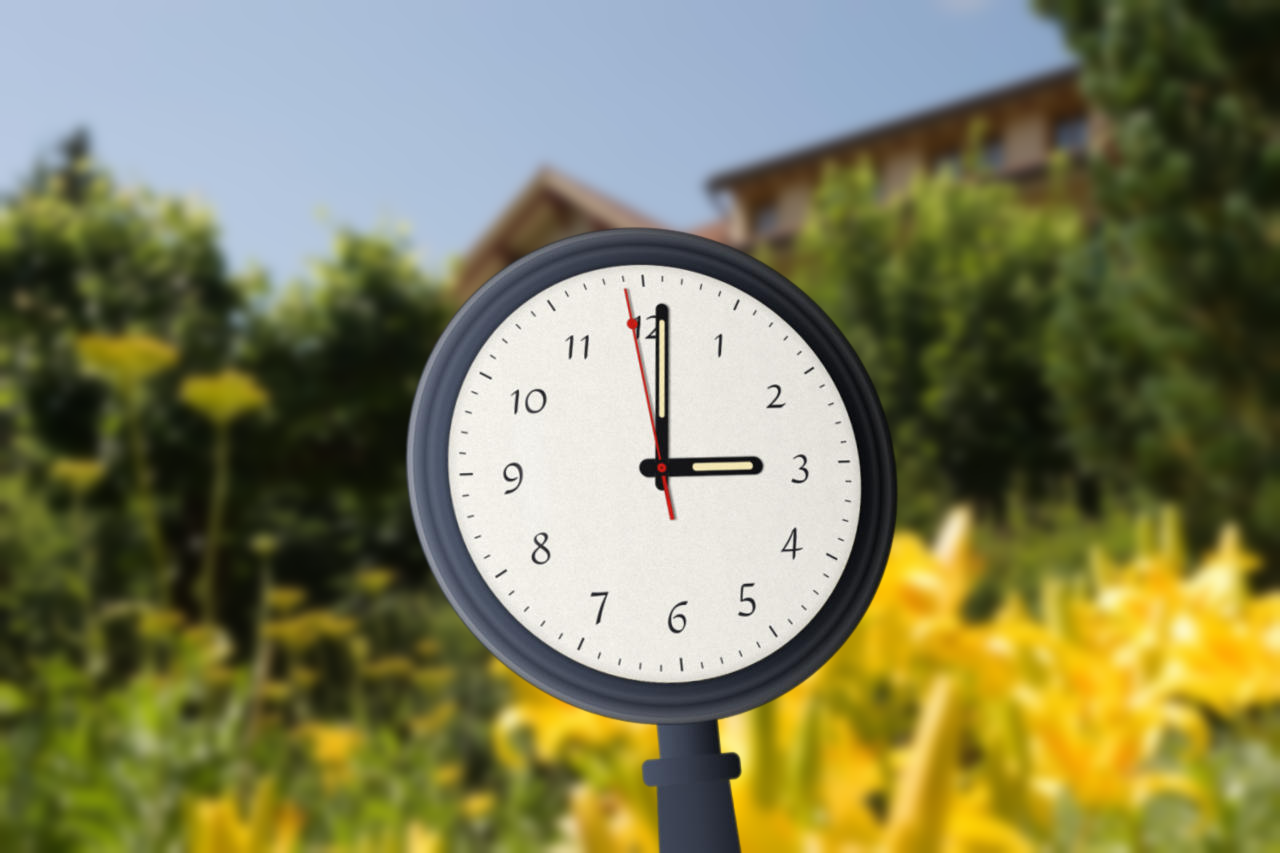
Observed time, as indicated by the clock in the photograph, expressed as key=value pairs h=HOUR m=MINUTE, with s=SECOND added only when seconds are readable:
h=3 m=0 s=59
